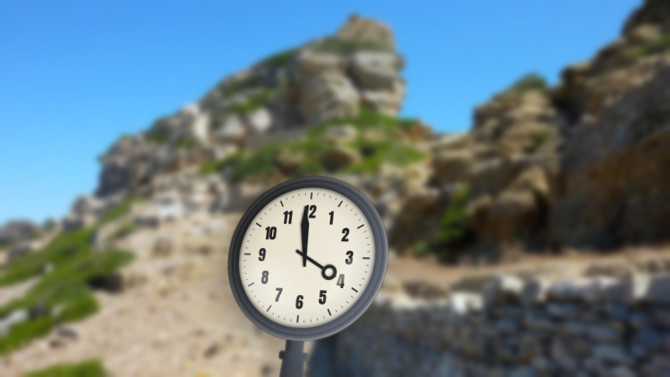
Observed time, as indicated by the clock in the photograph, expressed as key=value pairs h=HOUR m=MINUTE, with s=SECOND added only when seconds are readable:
h=3 m=59
